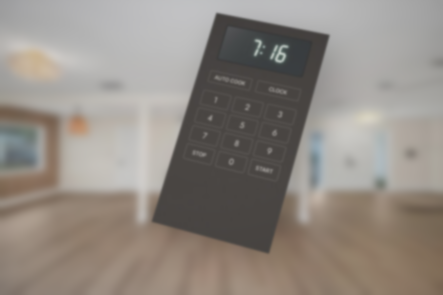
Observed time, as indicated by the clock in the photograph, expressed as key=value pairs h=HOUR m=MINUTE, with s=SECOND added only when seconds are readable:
h=7 m=16
